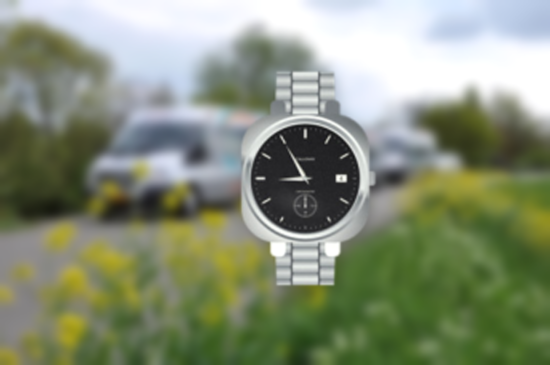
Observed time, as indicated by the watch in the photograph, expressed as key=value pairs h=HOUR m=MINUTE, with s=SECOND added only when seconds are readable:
h=8 m=55
